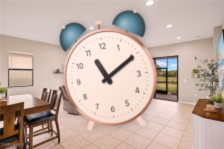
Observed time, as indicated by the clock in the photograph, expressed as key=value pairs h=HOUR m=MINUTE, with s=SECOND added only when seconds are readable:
h=11 m=10
